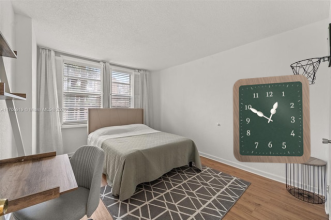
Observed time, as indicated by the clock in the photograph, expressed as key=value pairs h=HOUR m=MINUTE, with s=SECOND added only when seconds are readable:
h=12 m=50
